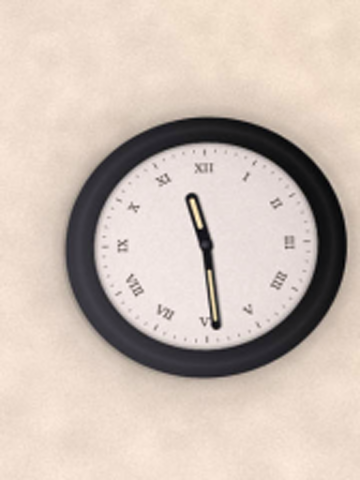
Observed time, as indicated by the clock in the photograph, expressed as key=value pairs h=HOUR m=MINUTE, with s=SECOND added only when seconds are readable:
h=11 m=29
